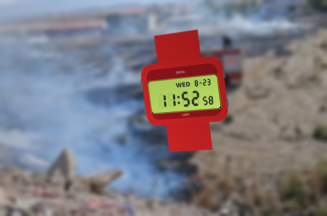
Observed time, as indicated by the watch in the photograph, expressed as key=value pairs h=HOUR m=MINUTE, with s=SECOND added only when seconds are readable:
h=11 m=52 s=58
